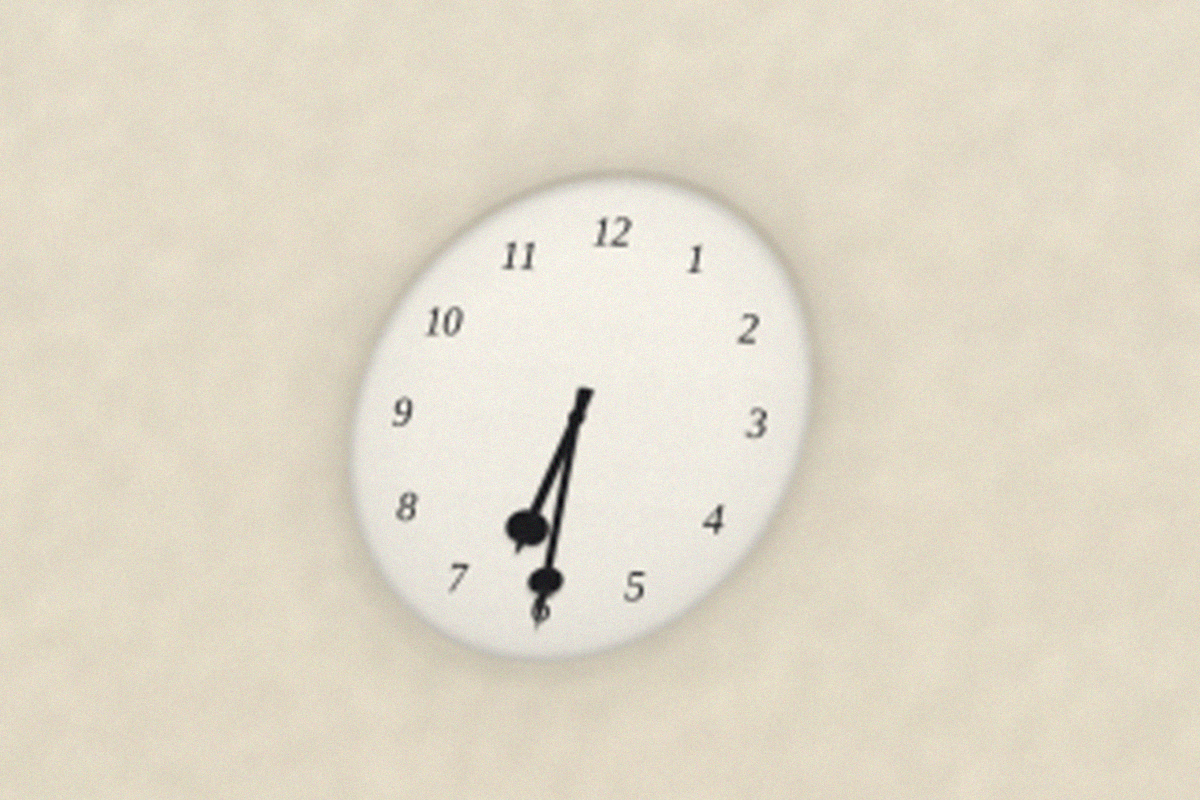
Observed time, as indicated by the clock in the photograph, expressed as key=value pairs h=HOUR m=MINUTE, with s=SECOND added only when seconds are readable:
h=6 m=30
